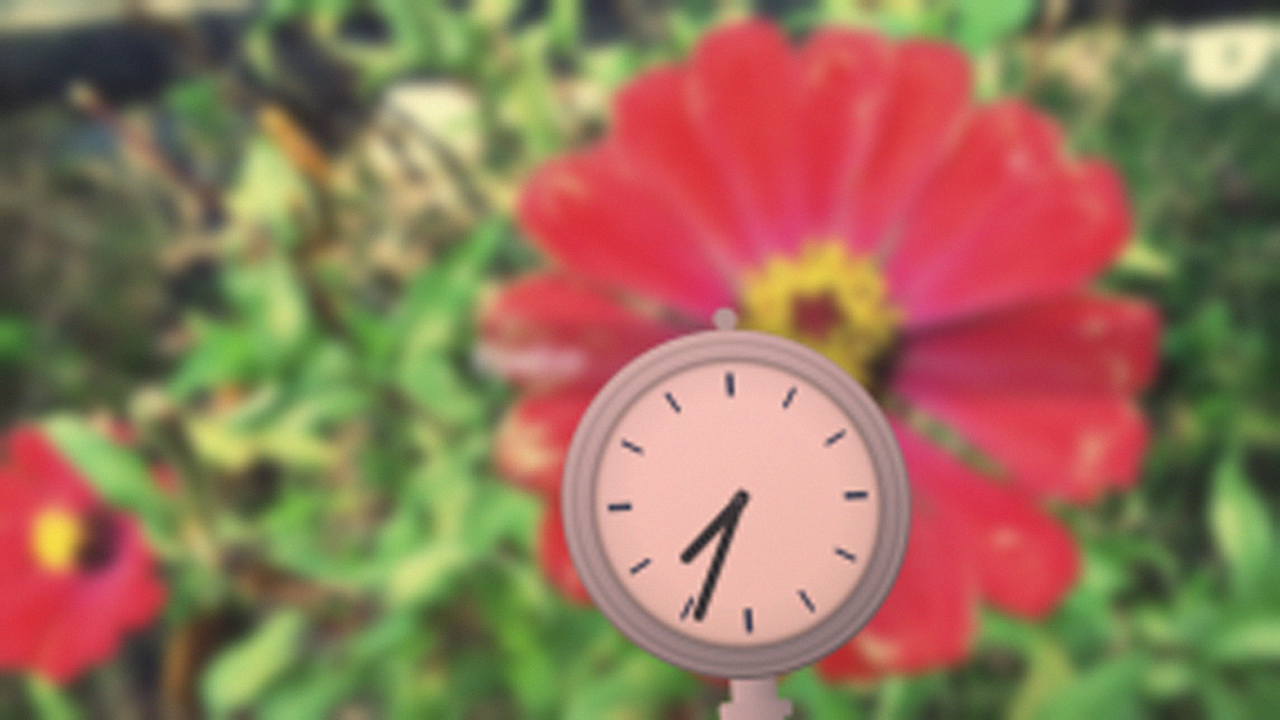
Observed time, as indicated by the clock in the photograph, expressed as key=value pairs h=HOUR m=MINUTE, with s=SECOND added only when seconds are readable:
h=7 m=34
